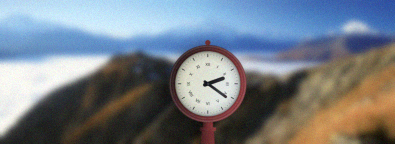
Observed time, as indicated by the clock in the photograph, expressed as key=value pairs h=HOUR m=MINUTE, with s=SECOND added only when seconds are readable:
h=2 m=21
